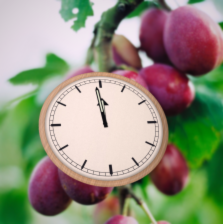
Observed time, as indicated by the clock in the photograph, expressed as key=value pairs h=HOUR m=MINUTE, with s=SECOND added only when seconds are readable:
h=11 m=59
